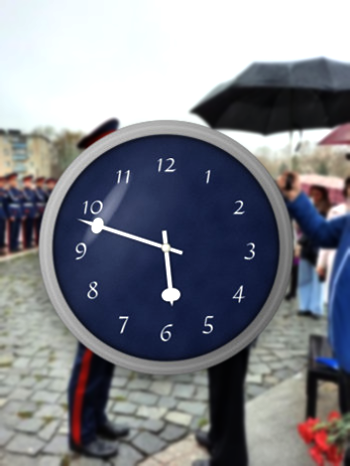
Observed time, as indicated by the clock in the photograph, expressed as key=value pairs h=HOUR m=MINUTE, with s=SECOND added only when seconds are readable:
h=5 m=48
